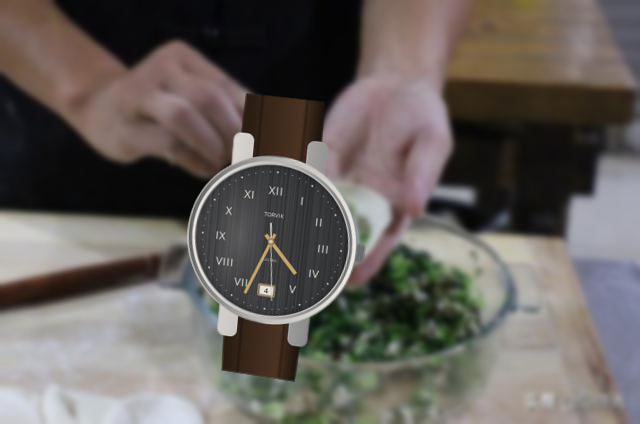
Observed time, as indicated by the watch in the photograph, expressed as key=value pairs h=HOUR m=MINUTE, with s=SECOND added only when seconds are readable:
h=4 m=33 s=29
